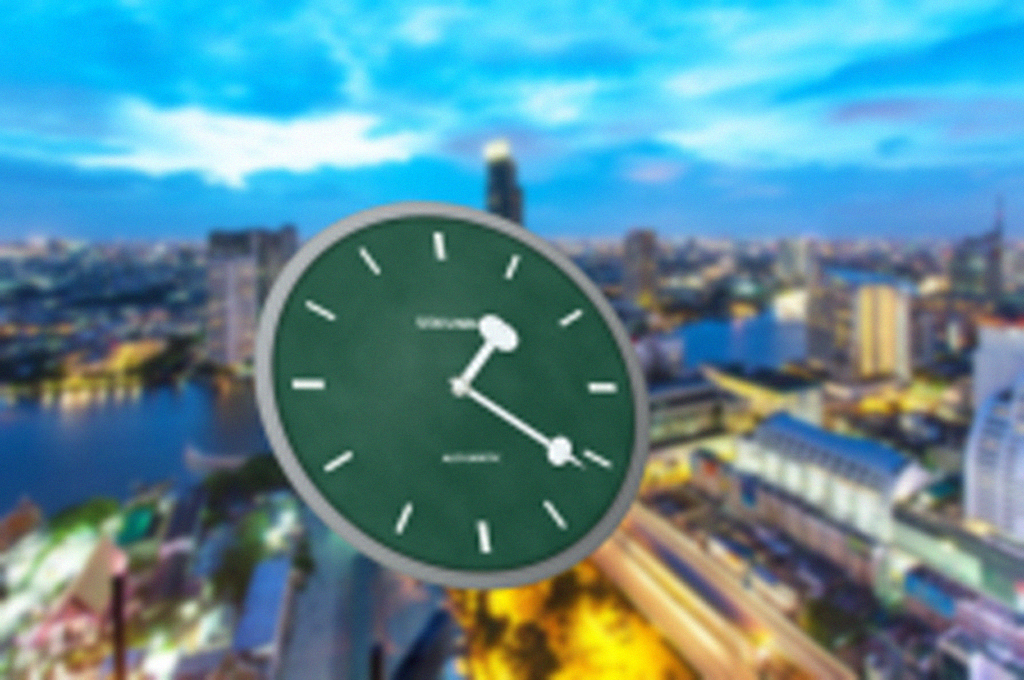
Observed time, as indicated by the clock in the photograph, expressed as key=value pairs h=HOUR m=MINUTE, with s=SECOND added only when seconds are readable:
h=1 m=21
